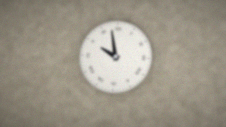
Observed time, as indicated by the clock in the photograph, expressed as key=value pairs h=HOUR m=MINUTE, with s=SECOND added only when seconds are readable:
h=9 m=58
